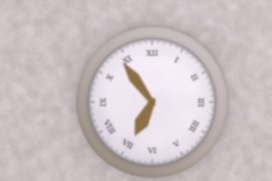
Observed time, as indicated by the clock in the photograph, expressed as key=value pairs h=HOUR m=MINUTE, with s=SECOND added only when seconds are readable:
h=6 m=54
